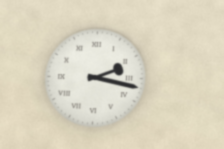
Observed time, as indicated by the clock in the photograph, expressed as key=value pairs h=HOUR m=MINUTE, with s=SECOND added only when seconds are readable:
h=2 m=17
